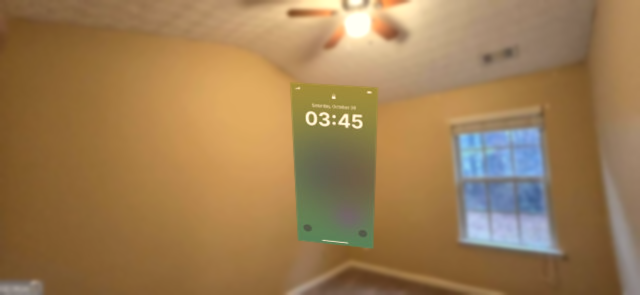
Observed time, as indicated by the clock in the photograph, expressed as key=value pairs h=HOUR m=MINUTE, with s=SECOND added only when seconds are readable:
h=3 m=45
